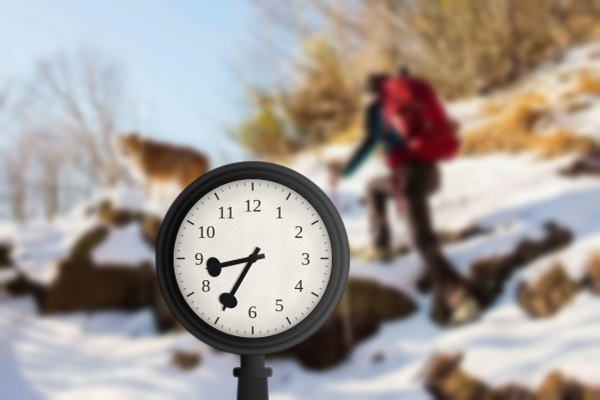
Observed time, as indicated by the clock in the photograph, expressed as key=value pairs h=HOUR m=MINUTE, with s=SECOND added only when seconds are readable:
h=8 m=35
